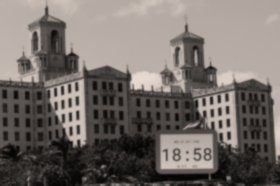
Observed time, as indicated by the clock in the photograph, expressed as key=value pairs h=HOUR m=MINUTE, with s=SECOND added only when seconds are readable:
h=18 m=58
